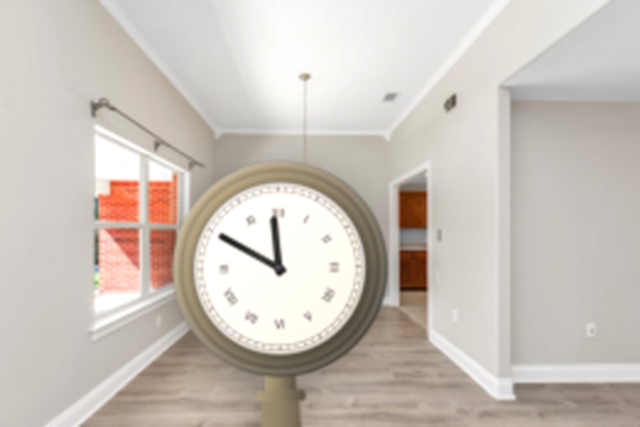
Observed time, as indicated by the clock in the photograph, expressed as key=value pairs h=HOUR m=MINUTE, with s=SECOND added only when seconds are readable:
h=11 m=50
